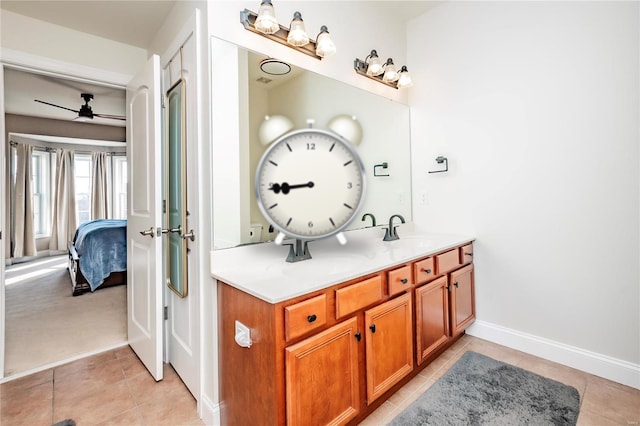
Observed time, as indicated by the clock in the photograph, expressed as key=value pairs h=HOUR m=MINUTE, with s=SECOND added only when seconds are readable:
h=8 m=44
